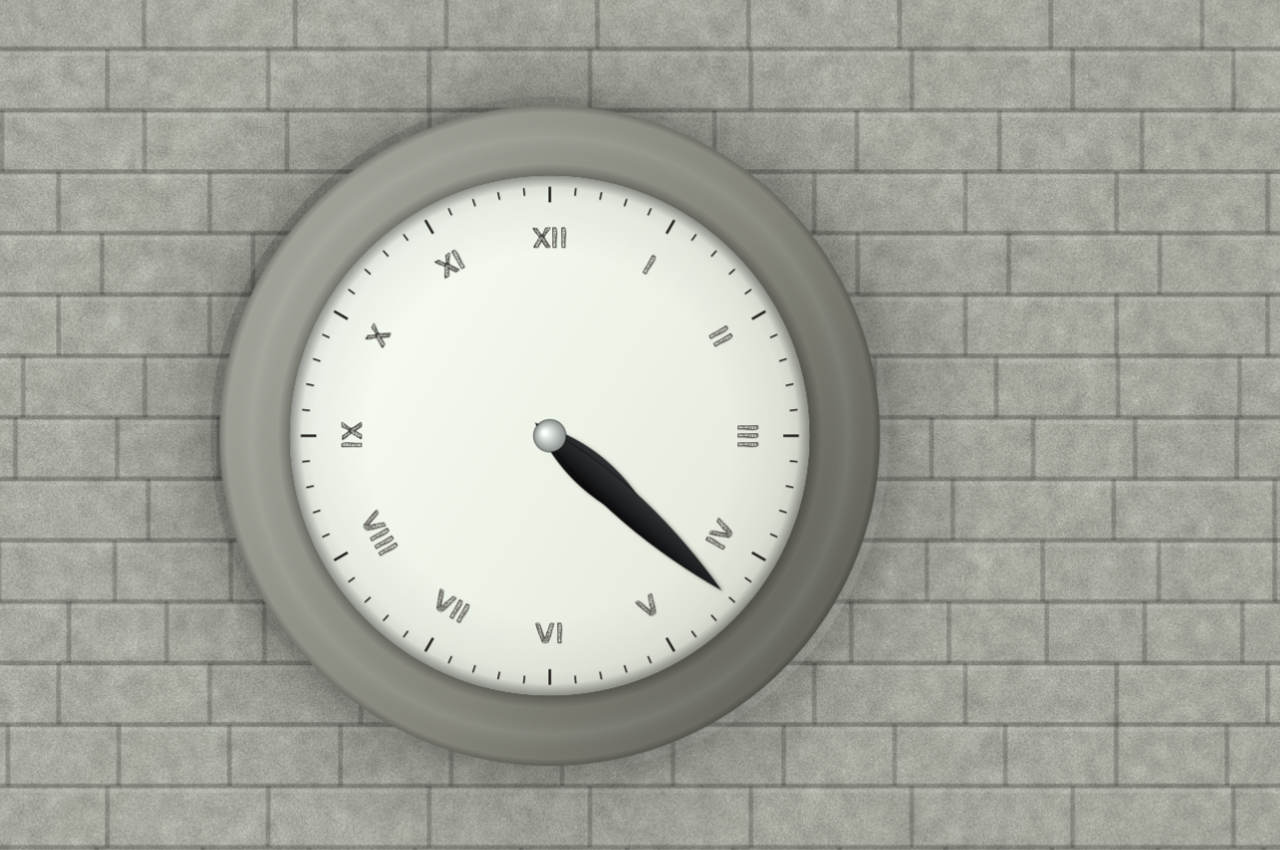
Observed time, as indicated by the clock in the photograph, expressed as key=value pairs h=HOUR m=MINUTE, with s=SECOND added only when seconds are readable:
h=4 m=22
